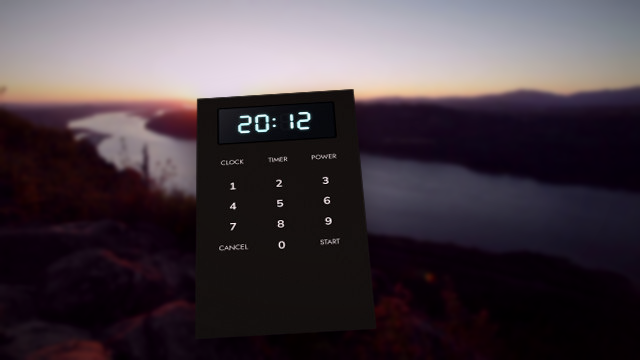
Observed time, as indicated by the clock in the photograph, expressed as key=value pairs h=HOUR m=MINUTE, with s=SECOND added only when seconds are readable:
h=20 m=12
